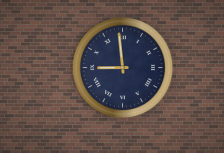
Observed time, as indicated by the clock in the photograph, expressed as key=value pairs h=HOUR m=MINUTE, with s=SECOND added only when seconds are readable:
h=8 m=59
